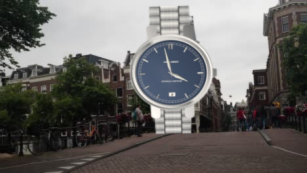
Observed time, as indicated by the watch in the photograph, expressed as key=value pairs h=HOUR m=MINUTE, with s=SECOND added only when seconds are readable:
h=3 m=58
